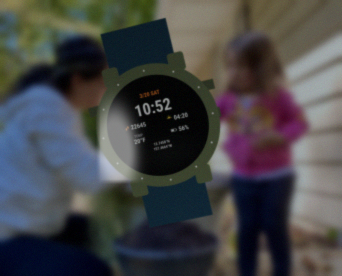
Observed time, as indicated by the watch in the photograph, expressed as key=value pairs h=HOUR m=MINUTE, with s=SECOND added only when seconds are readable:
h=10 m=52
